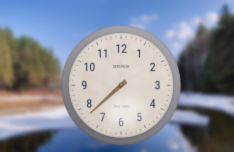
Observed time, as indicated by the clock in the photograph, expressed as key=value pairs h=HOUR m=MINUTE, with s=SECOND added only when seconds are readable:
h=7 m=38
